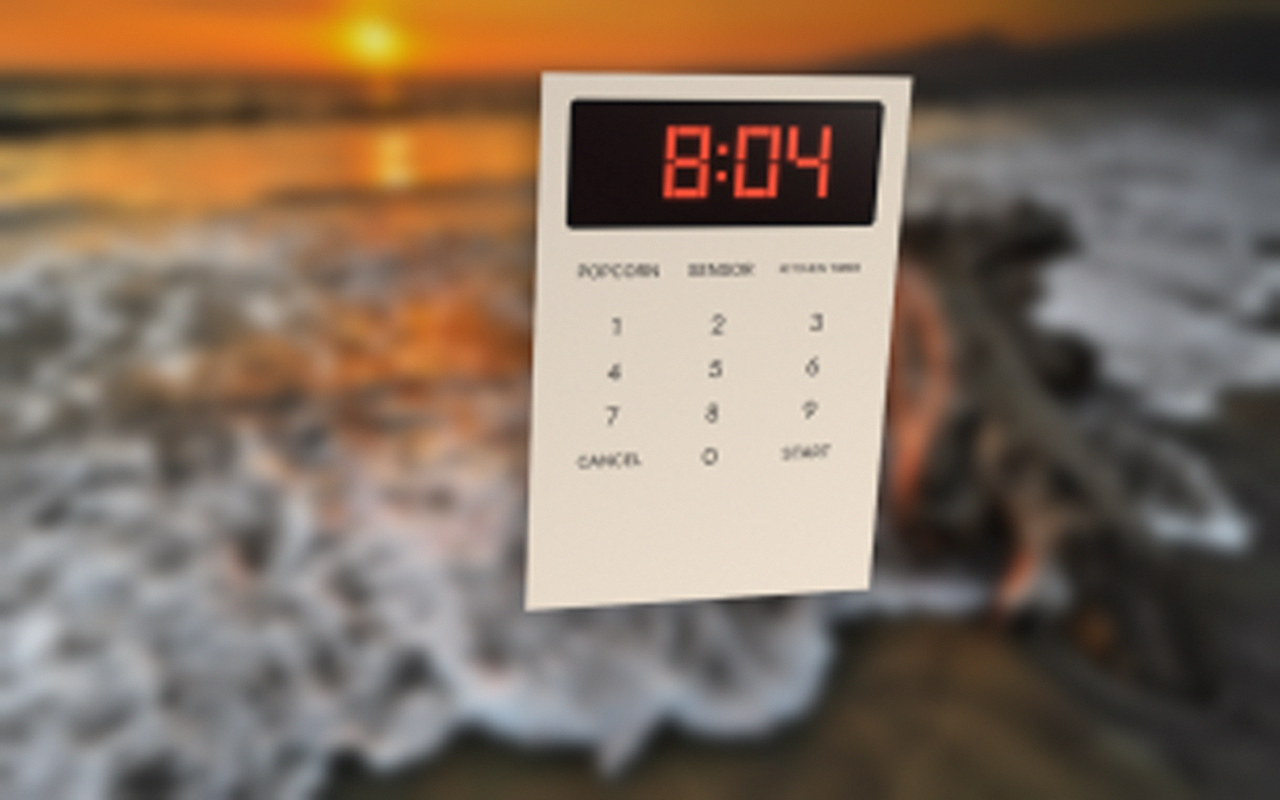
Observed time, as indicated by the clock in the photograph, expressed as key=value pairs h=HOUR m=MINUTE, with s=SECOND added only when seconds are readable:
h=8 m=4
